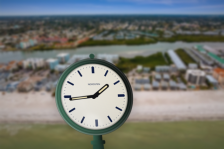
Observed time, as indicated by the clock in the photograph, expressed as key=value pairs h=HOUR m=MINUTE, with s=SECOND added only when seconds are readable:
h=1 m=44
